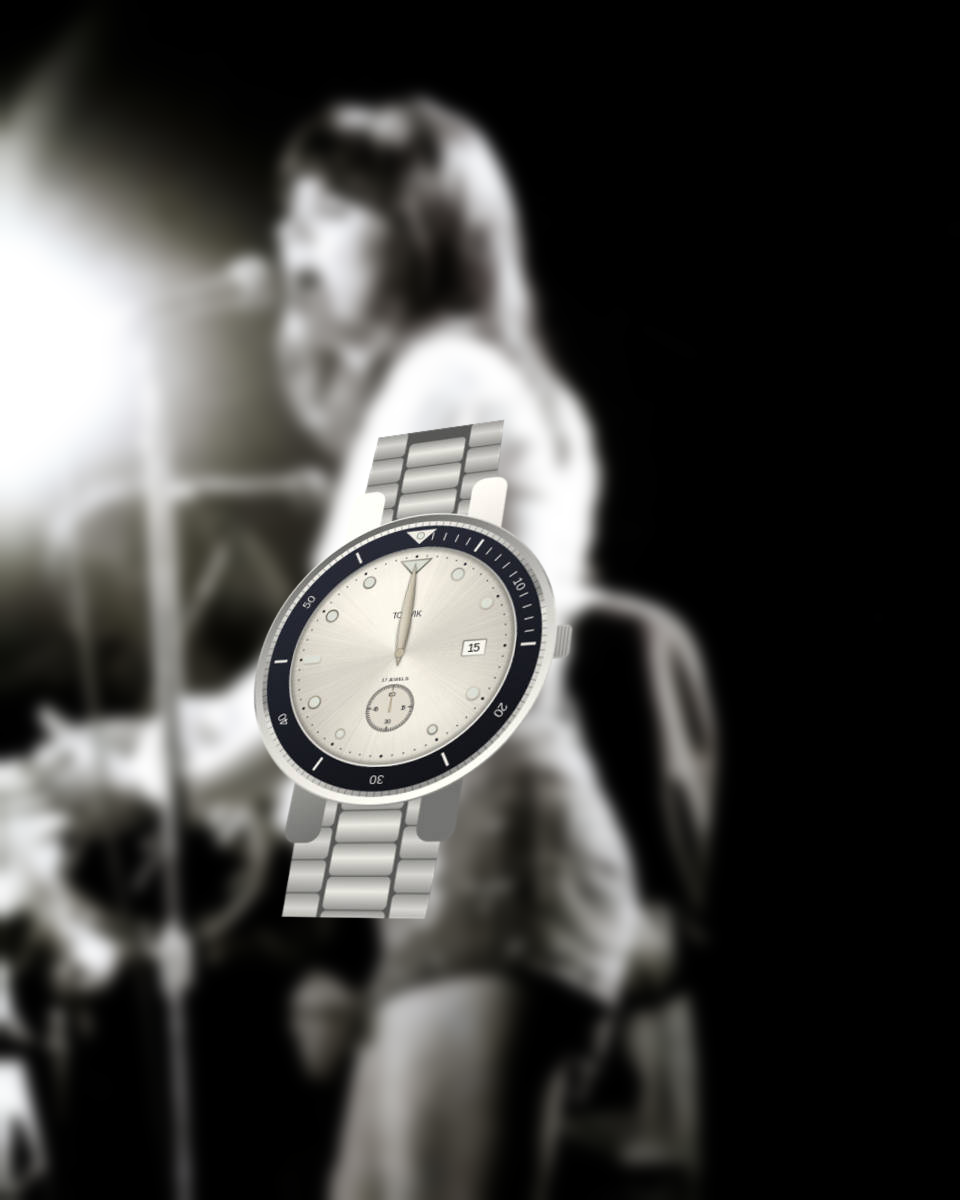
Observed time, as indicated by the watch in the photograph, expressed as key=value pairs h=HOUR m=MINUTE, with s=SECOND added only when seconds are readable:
h=12 m=0
